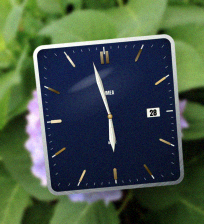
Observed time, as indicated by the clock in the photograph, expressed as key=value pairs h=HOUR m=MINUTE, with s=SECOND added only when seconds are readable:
h=5 m=58
